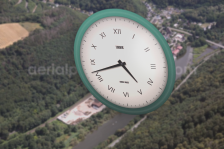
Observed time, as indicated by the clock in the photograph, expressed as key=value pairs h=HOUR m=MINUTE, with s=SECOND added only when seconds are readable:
h=4 m=42
